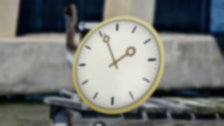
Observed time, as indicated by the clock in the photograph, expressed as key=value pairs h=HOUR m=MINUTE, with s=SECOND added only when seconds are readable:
h=1 m=56
